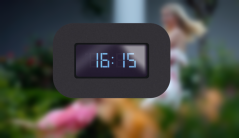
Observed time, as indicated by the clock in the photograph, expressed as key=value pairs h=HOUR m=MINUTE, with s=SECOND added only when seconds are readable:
h=16 m=15
